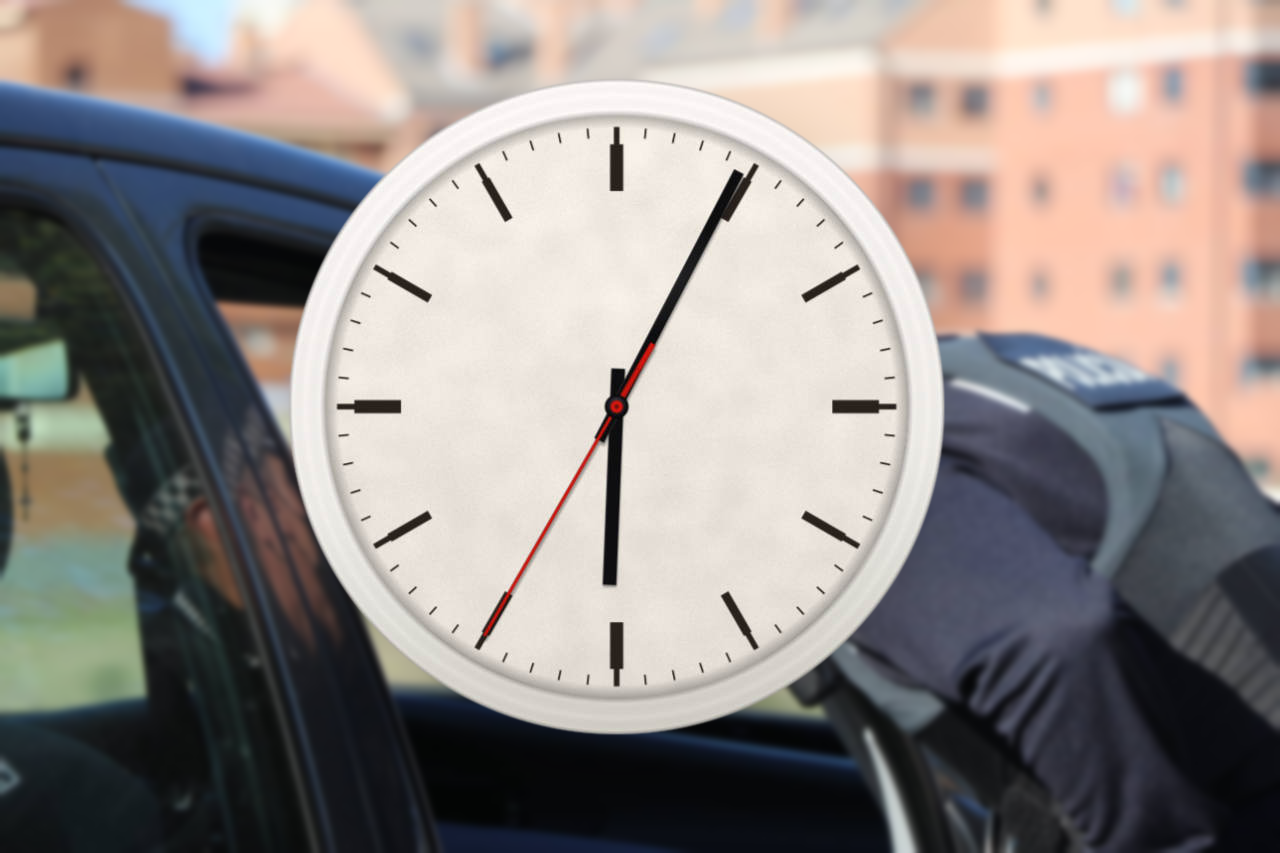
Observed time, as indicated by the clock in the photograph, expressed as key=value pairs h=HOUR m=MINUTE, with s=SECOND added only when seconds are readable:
h=6 m=4 s=35
